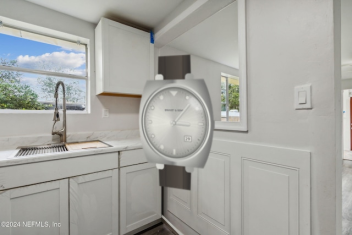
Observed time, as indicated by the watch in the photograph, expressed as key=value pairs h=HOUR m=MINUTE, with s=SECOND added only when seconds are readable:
h=3 m=7
